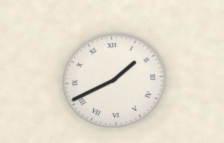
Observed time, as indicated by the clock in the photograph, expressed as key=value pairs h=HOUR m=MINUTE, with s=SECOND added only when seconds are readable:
h=1 m=41
